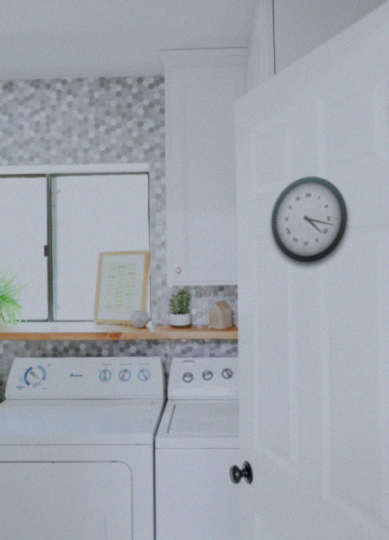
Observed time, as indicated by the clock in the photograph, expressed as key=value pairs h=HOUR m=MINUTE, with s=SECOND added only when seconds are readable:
h=4 m=17
